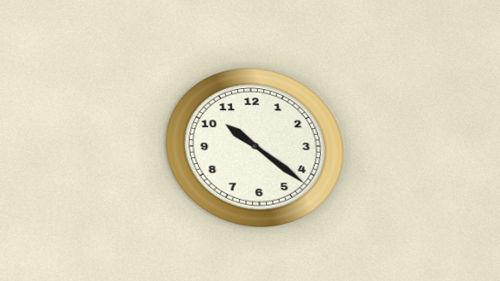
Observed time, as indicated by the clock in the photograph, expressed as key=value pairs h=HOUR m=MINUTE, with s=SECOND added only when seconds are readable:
h=10 m=22
